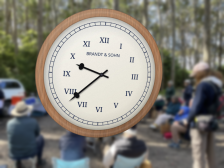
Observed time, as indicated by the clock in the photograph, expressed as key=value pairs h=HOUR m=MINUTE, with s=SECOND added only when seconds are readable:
h=9 m=38
